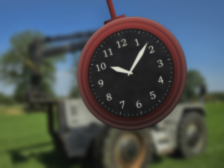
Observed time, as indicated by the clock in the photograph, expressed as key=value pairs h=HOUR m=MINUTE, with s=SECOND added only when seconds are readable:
h=10 m=8
